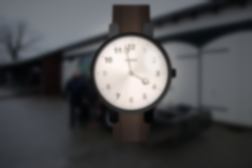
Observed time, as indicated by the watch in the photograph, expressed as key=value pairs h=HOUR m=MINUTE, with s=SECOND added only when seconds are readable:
h=3 m=58
